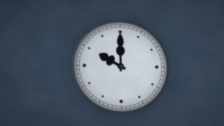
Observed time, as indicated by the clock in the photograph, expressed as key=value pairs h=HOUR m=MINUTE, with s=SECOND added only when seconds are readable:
h=10 m=0
